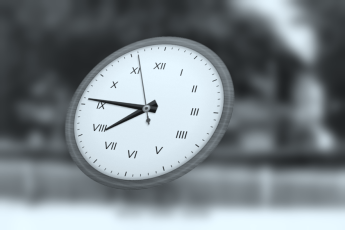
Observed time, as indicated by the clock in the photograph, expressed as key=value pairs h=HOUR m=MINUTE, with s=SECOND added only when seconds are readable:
h=7 m=45 s=56
